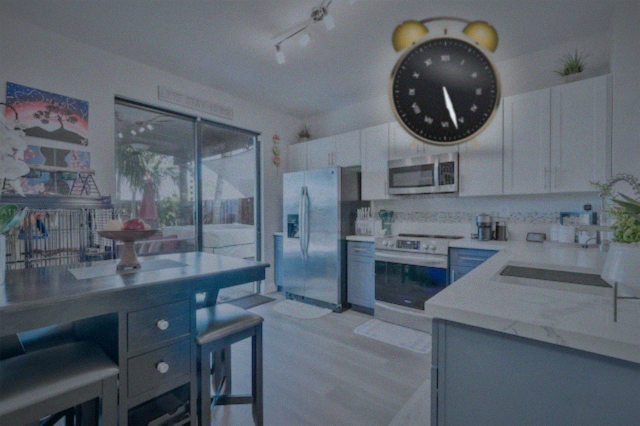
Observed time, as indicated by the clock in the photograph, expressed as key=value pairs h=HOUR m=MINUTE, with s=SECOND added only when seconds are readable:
h=5 m=27
